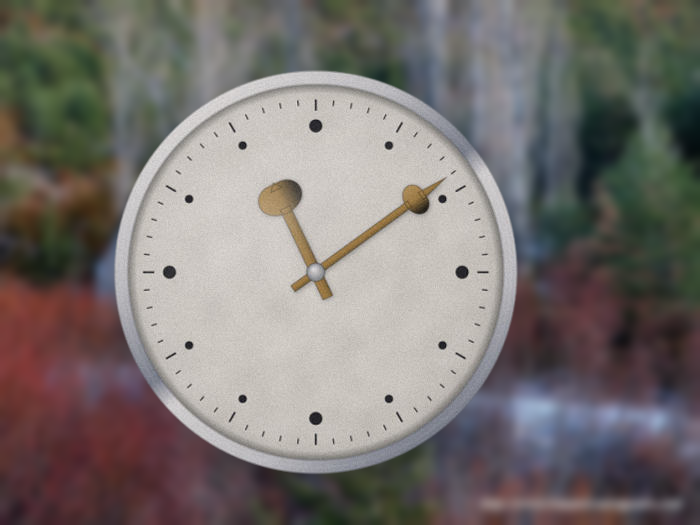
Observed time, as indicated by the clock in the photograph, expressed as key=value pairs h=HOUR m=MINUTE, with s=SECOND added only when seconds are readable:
h=11 m=9
